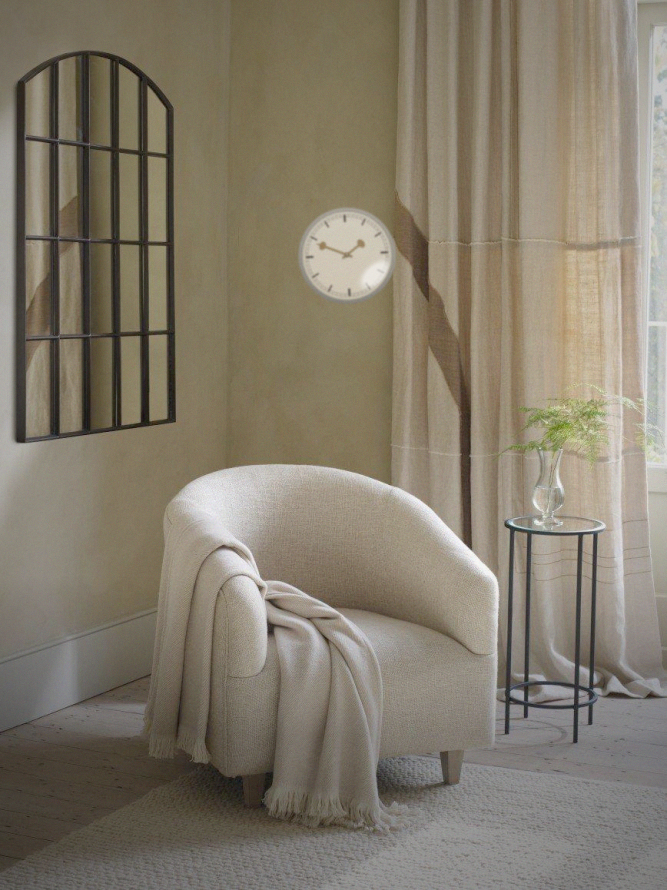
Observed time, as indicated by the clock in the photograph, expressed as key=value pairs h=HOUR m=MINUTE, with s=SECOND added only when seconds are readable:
h=1 m=49
